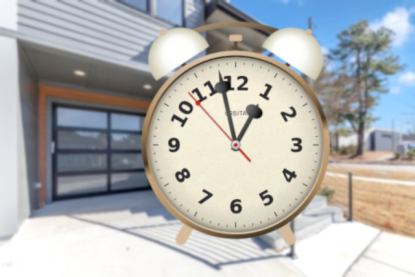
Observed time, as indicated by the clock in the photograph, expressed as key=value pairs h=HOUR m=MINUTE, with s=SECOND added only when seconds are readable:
h=12 m=57 s=53
